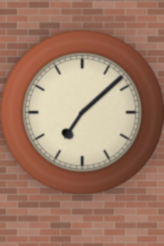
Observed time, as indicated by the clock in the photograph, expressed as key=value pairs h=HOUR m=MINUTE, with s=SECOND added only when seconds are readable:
h=7 m=8
